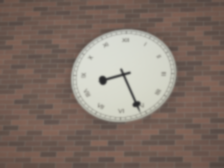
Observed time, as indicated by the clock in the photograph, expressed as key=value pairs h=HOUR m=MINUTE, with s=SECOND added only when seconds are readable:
h=8 m=26
